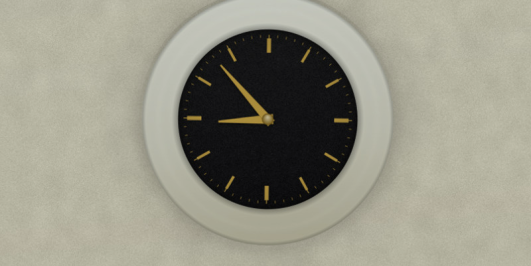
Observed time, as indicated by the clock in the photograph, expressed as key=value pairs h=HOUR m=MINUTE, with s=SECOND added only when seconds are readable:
h=8 m=53
